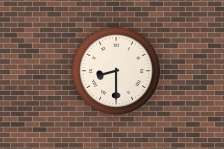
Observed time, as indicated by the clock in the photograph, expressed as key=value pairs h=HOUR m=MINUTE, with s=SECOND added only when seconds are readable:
h=8 m=30
